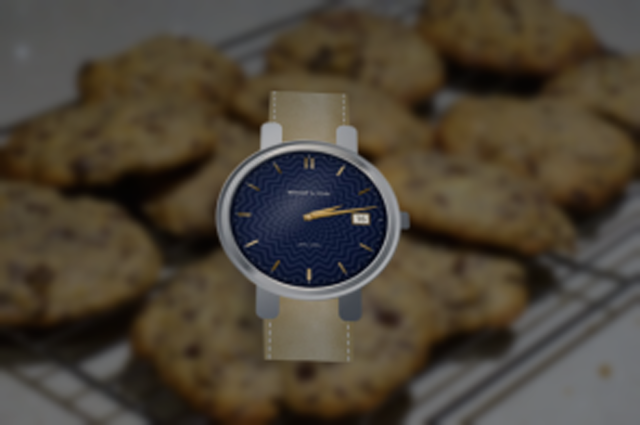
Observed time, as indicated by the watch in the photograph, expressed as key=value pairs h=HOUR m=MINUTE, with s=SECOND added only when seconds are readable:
h=2 m=13
